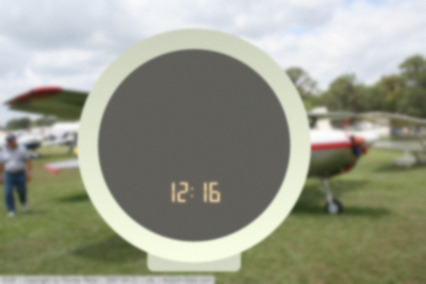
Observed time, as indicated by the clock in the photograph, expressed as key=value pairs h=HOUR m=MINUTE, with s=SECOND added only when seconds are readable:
h=12 m=16
